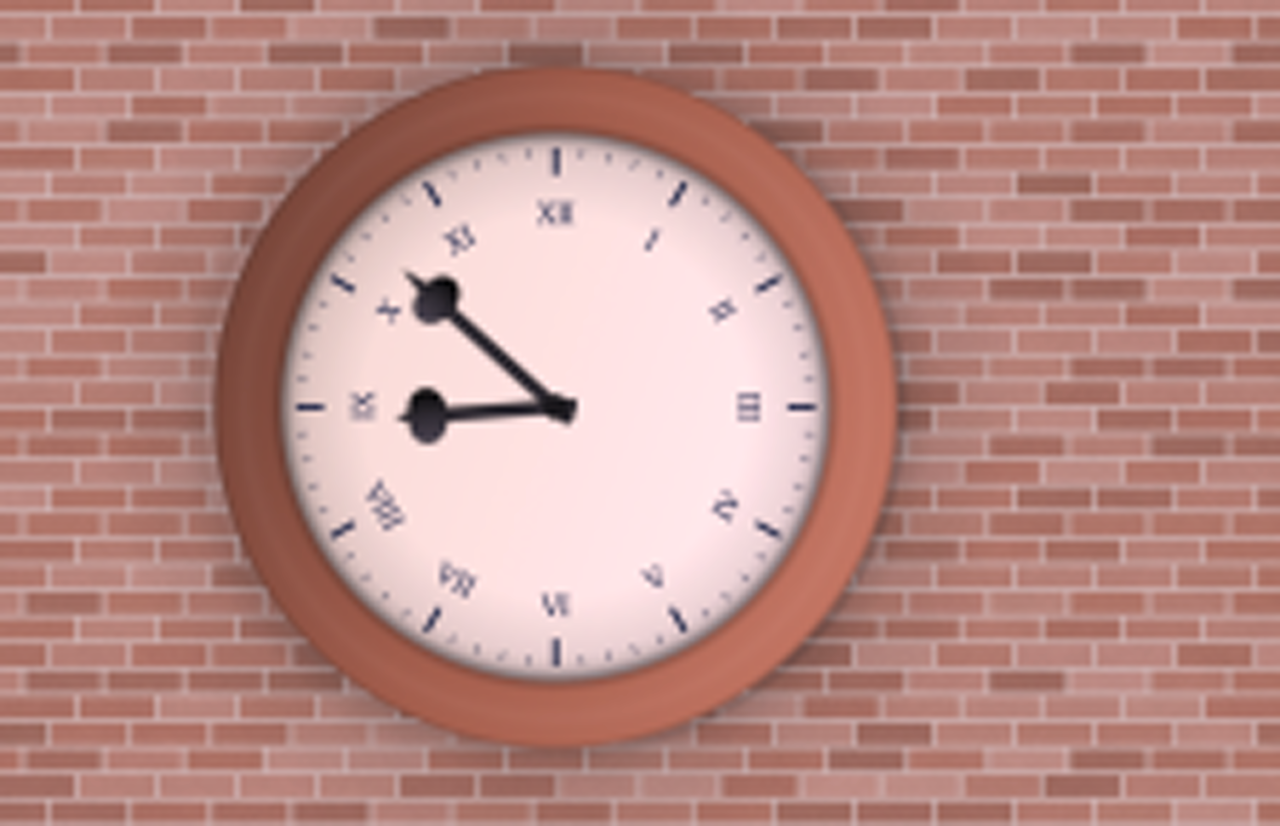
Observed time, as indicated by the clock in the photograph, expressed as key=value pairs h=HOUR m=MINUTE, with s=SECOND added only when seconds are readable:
h=8 m=52
